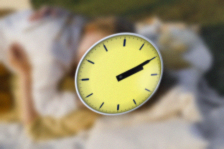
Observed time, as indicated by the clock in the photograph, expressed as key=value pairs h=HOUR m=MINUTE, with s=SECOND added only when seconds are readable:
h=2 m=10
